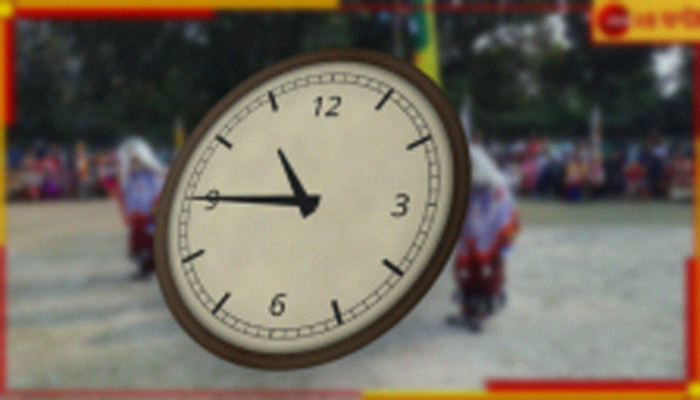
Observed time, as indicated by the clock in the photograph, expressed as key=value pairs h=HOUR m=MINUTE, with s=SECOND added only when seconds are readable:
h=10 m=45
